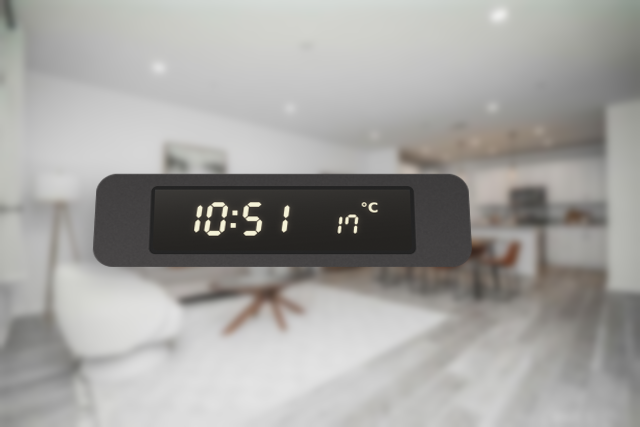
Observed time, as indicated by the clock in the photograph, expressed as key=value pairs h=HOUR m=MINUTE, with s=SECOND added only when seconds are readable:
h=10 m=51
